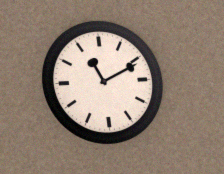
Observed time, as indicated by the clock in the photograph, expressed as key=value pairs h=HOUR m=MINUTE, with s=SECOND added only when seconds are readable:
h=11 m=11
